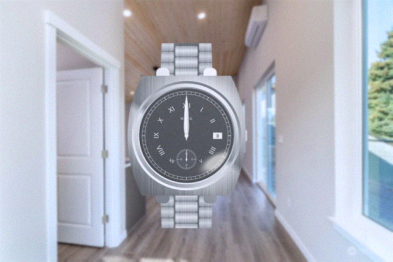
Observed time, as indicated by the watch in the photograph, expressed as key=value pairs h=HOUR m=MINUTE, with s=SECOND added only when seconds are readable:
h=12 m=0
